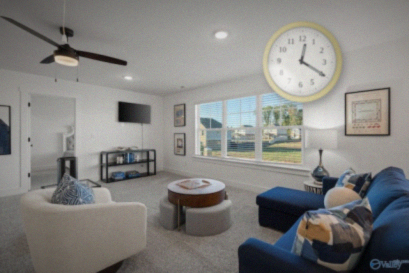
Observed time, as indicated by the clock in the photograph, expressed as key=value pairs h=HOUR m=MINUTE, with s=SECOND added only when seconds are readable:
h=12 m=20
